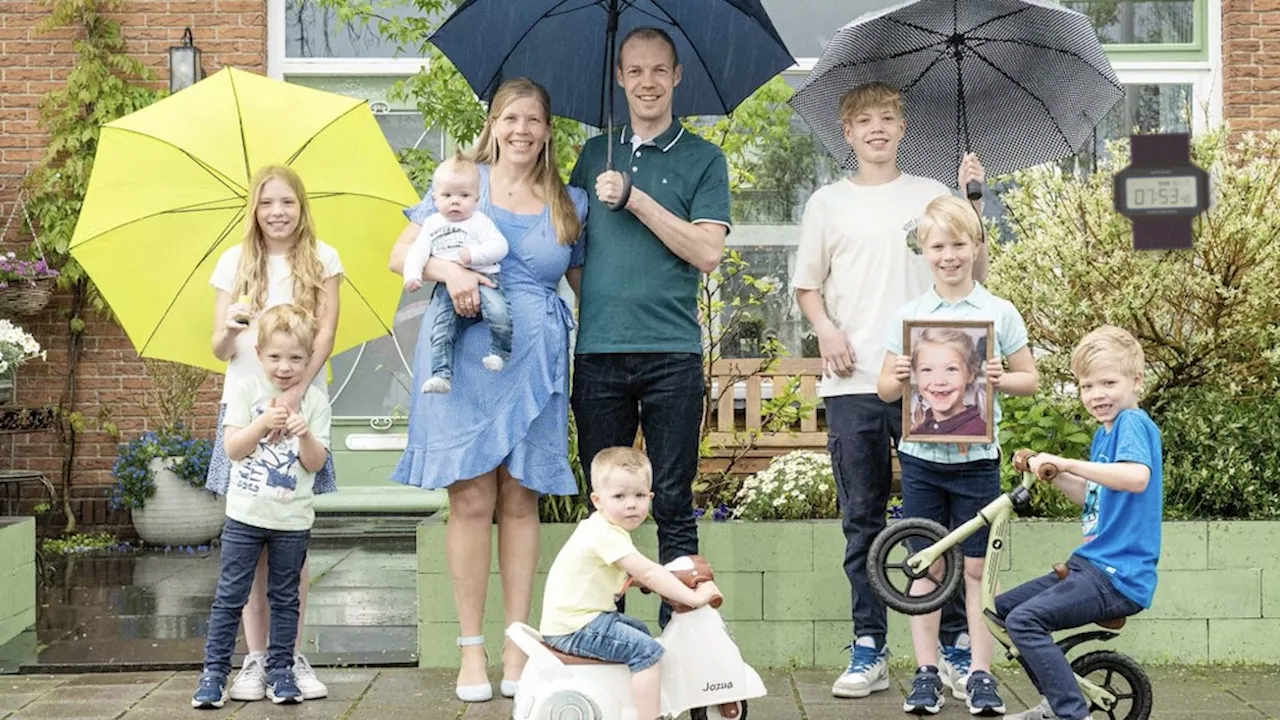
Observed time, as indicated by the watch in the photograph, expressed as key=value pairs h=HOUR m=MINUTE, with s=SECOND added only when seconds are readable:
h=7 m=53
